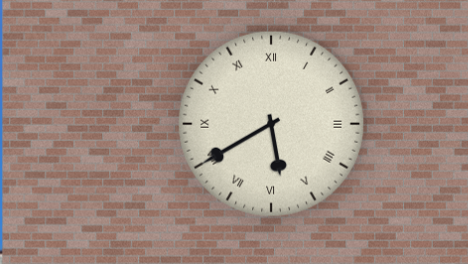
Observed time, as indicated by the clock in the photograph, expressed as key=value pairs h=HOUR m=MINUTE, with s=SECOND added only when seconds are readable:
h=5 m=40
